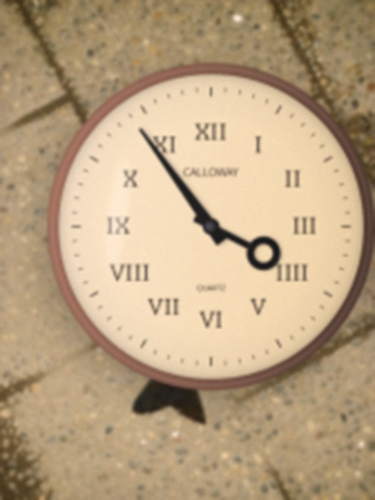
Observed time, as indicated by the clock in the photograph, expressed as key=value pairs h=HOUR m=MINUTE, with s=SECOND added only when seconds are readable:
h=3 m=54
